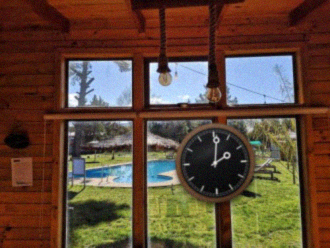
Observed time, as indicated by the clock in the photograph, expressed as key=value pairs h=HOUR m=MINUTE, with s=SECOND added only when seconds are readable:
h=2 m=1
